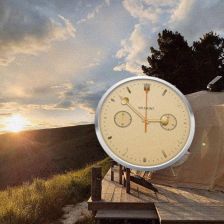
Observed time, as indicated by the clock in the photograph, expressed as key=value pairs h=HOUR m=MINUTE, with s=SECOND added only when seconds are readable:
h=2 m=52
